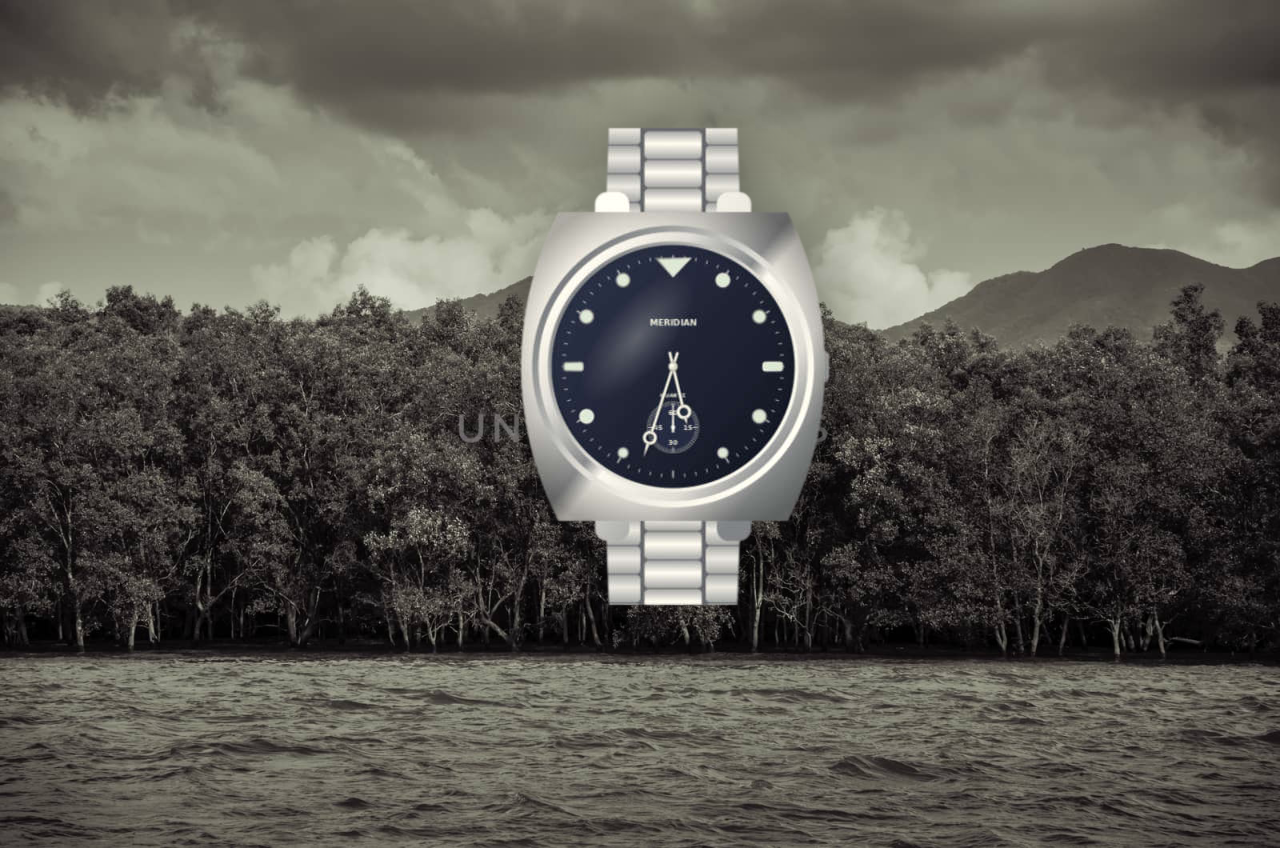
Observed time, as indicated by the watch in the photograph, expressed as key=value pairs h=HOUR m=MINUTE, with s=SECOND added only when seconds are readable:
h=5 m=33
